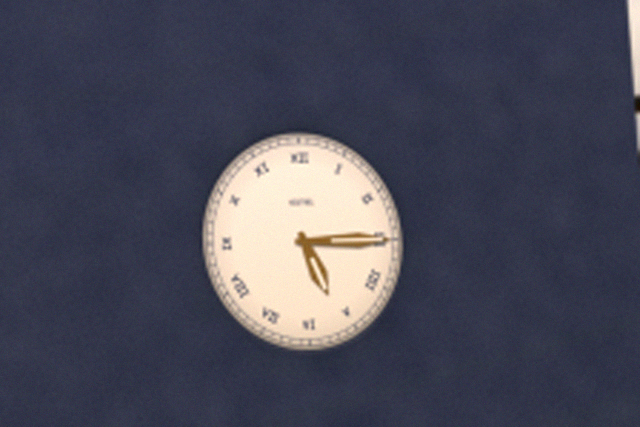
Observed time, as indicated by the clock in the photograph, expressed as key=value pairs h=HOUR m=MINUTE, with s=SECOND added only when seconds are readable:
h=5 m=15
